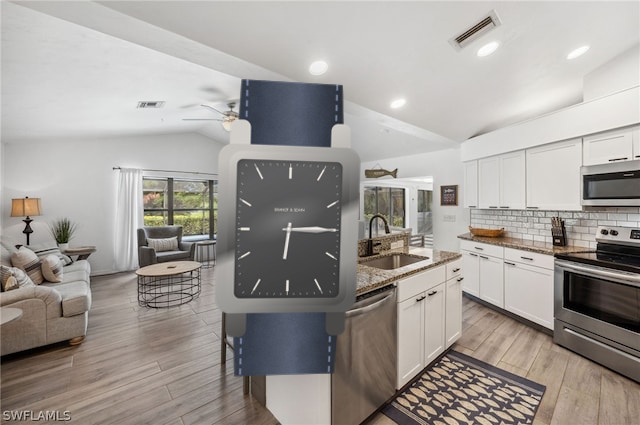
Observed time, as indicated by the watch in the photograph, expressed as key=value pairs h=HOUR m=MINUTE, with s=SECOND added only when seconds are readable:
h=6 m=15
